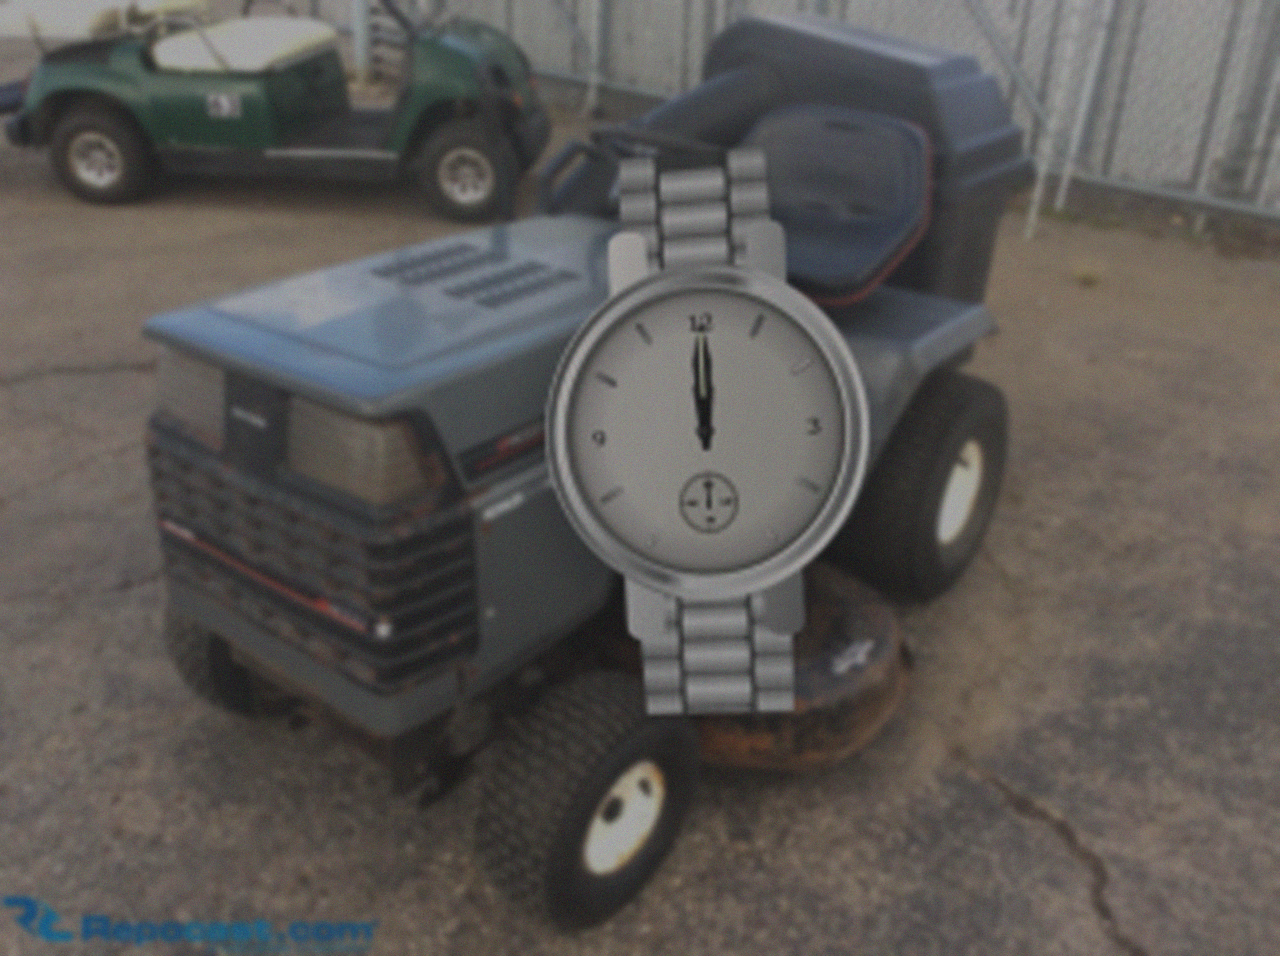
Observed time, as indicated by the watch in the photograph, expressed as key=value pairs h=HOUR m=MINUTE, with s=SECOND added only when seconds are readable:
h=12 m=0
